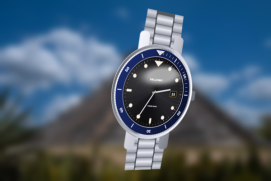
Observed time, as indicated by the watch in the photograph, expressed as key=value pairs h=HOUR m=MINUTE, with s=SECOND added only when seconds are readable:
h=2 m=35
